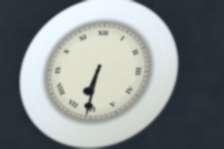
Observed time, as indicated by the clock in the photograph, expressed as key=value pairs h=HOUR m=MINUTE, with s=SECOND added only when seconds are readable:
h=6 m=31
